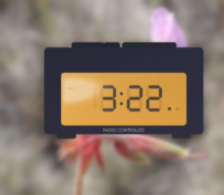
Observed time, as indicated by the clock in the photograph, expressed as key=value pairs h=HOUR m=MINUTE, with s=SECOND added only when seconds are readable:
h=3 m=22
